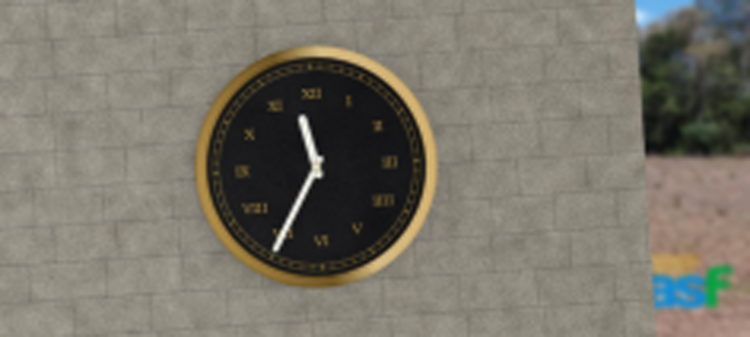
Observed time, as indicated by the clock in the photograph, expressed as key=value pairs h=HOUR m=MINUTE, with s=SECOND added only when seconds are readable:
h=11 m=35
